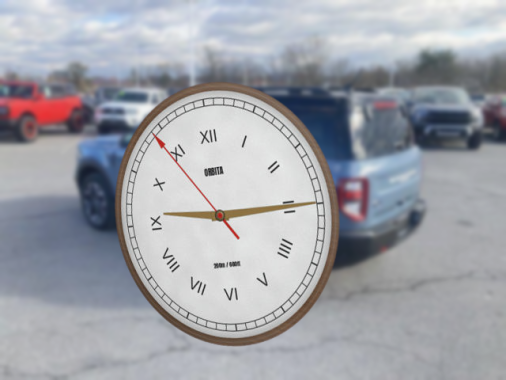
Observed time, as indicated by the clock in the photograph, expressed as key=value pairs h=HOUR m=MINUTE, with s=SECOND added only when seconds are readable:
h=9 m=14 s=54
